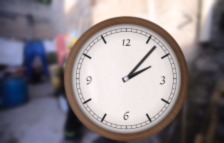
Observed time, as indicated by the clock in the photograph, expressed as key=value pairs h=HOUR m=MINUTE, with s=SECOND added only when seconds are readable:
h=2 m=7
